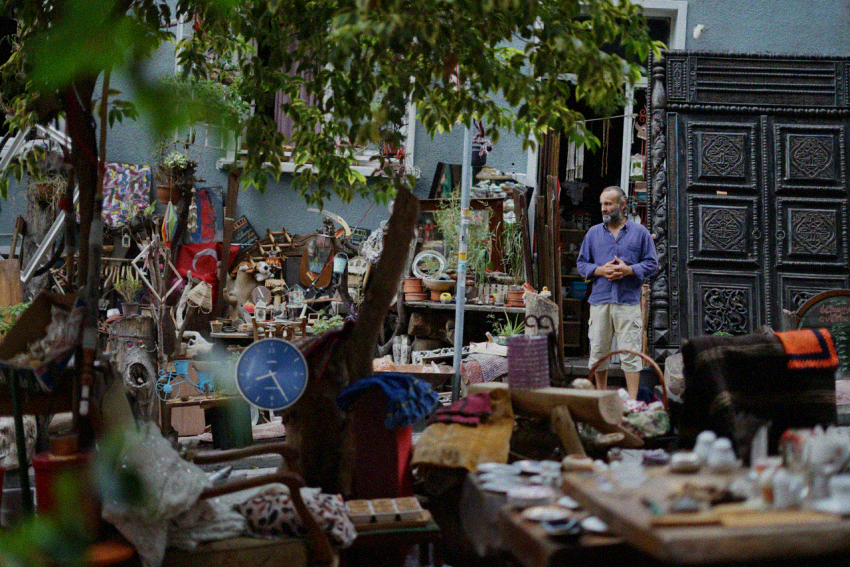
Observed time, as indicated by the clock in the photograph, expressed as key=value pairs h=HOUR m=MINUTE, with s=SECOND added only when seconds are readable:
h=8 m=25
